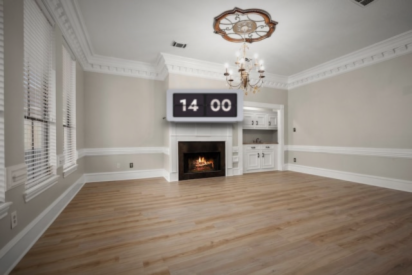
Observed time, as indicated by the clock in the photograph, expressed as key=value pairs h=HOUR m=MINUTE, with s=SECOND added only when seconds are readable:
h=14 m=0
